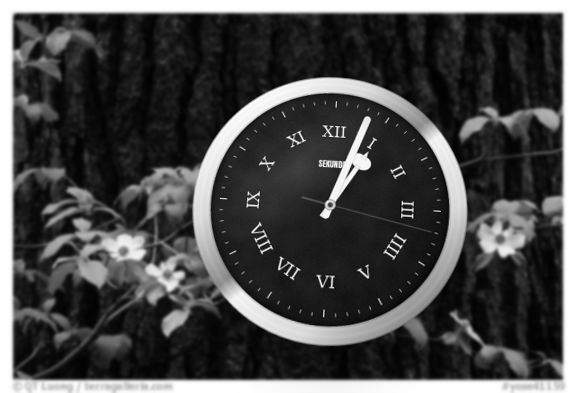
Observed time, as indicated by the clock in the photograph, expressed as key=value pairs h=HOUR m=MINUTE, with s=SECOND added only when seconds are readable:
h=1 m=3 s=17
